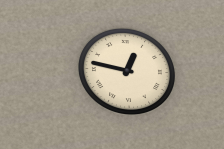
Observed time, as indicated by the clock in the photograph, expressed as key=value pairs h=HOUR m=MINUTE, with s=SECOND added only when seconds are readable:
h=12 m=47
